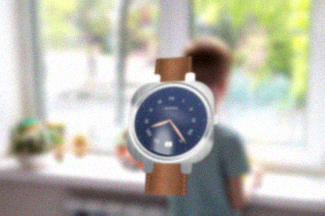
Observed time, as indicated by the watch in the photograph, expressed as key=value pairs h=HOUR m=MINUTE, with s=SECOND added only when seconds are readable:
h=8 m=24
